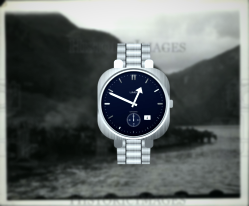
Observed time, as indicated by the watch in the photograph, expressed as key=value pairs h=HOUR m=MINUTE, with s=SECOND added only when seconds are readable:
h=12 m=49
